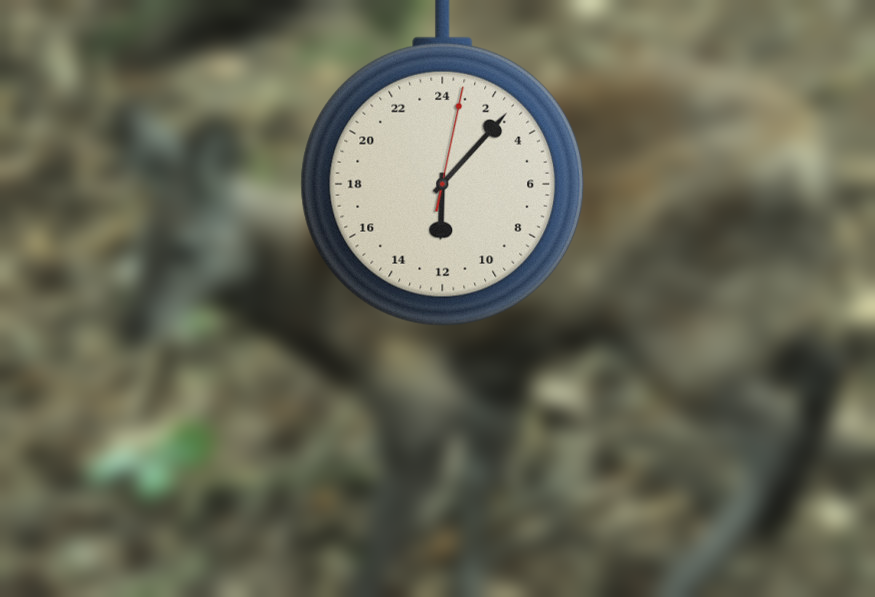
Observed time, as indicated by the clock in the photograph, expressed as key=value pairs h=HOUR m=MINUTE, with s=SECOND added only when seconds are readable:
h=12 m=7 s=2
